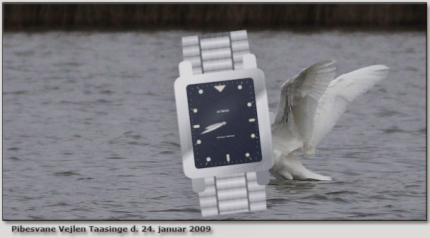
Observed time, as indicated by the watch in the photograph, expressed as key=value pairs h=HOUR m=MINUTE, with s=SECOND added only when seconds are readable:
h=8 m=42
